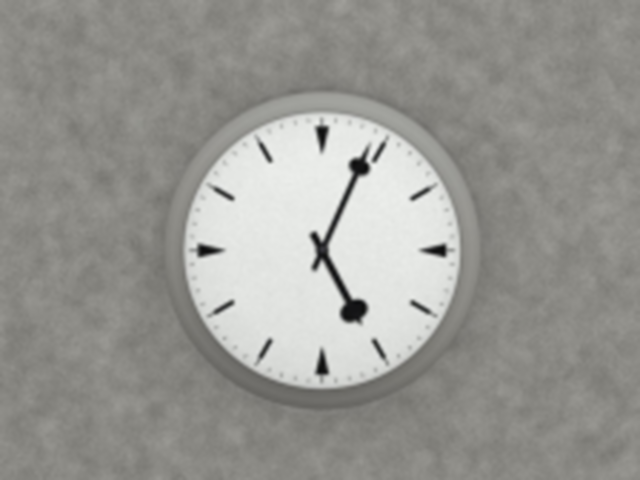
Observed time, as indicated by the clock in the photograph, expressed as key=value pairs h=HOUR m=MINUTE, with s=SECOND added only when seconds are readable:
h=5 m=4
